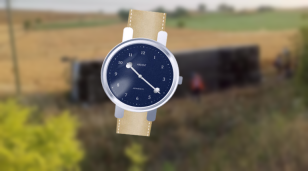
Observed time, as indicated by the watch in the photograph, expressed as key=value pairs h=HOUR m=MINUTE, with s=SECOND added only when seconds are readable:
h=10 m=21
